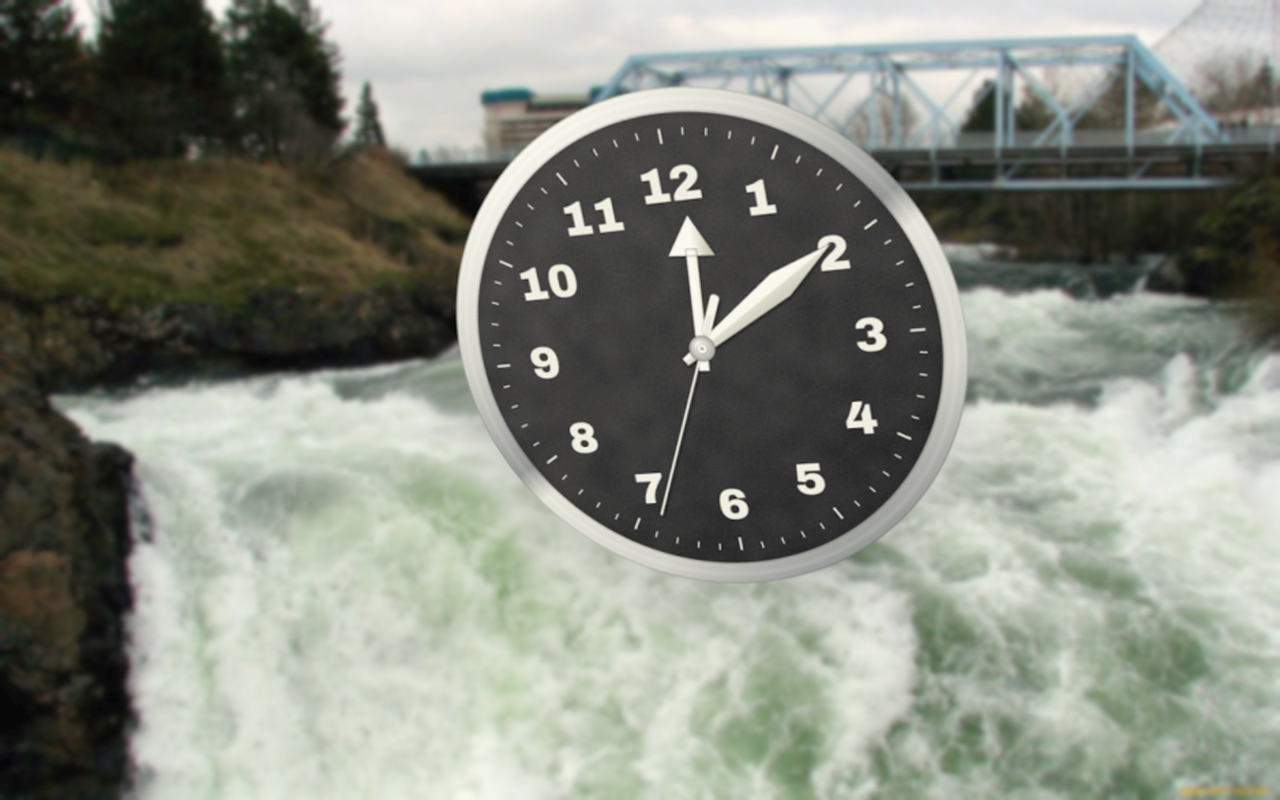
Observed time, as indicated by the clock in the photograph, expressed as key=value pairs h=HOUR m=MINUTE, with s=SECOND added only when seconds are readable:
h=12 m=9 s=34
